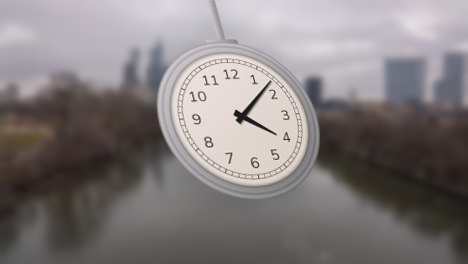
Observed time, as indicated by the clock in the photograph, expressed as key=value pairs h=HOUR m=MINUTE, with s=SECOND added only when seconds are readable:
h=4 m=8
